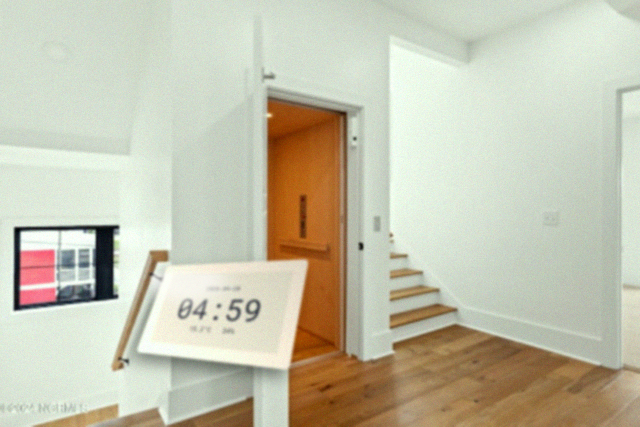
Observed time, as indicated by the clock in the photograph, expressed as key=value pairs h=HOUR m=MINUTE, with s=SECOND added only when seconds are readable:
h=4 m=59
